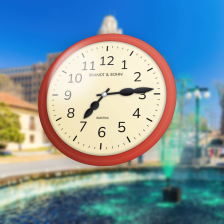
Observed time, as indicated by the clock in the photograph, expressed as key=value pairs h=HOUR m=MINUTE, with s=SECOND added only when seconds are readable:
h=7 m=14
